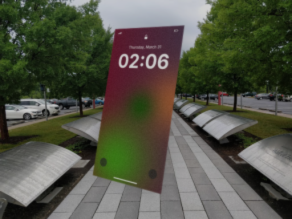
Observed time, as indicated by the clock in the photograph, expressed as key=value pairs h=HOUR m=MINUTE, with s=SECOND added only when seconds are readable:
h=2 m=6
